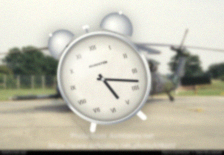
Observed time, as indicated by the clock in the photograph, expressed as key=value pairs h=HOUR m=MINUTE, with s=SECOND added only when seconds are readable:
h=5 m=18
